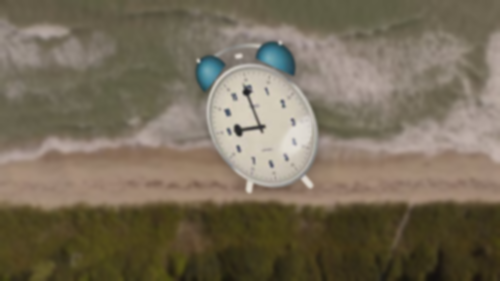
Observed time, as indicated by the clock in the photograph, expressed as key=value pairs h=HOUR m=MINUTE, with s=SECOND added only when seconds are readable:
h=8 m=59
